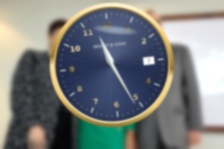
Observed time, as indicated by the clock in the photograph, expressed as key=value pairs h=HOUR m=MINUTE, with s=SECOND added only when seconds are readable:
h=11 m=26
